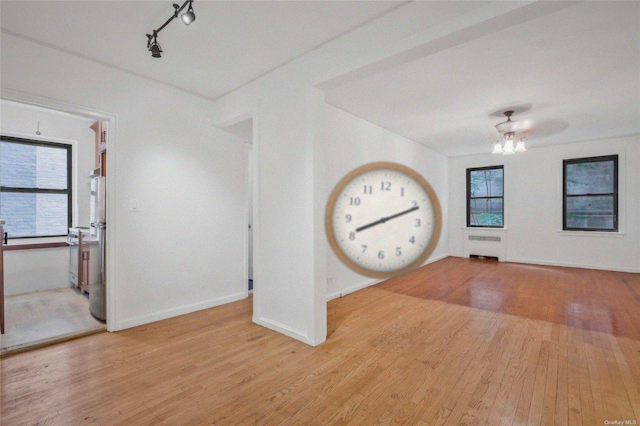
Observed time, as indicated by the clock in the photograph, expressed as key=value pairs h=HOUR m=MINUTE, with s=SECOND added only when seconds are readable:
h=8 m=11
